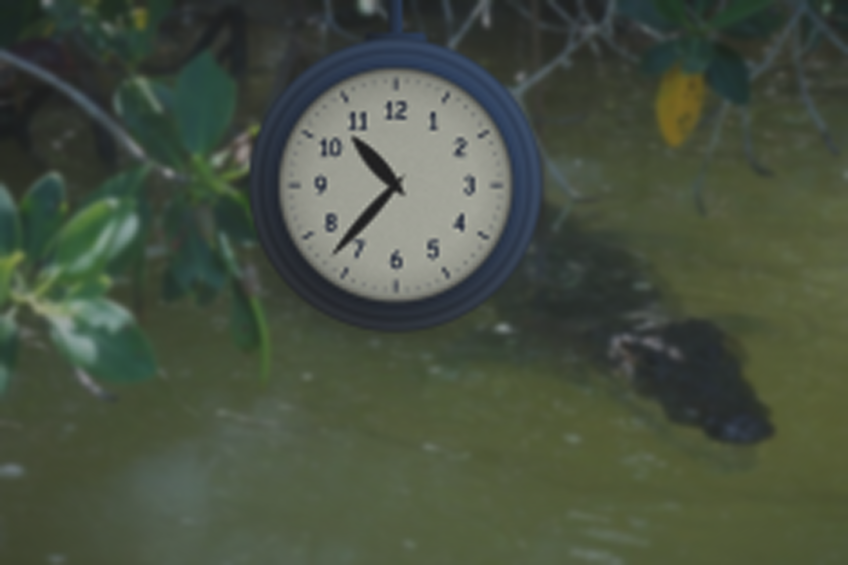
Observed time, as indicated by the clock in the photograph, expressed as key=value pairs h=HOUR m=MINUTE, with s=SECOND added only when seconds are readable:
h=10 m=37
